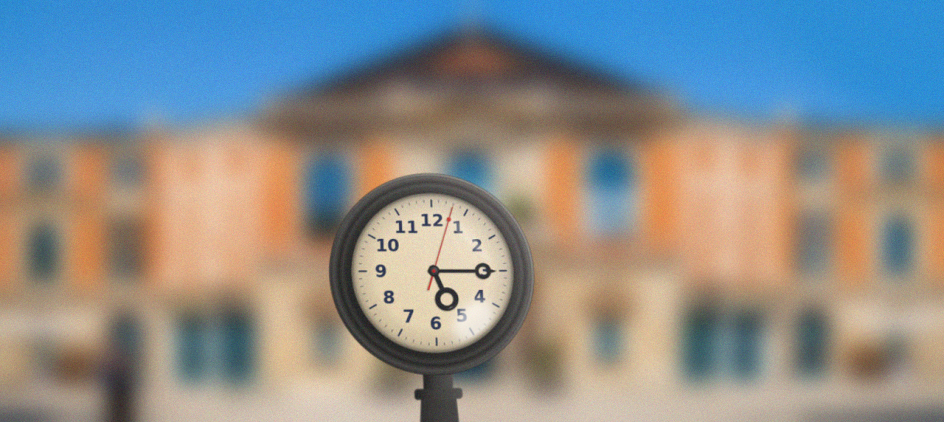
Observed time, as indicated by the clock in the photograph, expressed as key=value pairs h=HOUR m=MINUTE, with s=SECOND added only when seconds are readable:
h=5 m=15 s=3
